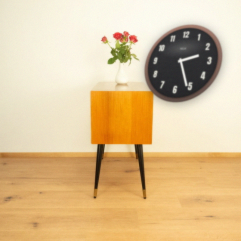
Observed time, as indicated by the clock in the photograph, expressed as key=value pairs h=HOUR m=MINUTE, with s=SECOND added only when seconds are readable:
h=2 m=26
